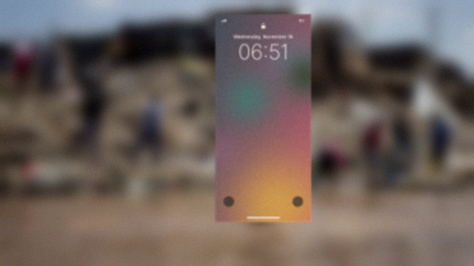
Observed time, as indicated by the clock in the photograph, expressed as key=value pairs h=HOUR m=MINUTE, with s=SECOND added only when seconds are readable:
h=6 m=51
